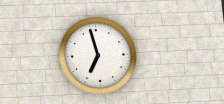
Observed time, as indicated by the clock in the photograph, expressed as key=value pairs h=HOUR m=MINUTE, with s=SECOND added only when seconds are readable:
h=6 m=58
